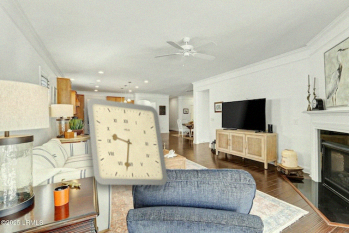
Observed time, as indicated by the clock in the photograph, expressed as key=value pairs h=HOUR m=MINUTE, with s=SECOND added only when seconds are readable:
h=9 m=32
